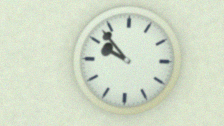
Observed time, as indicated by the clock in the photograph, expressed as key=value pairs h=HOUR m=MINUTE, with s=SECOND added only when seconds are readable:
h=9 m=53
